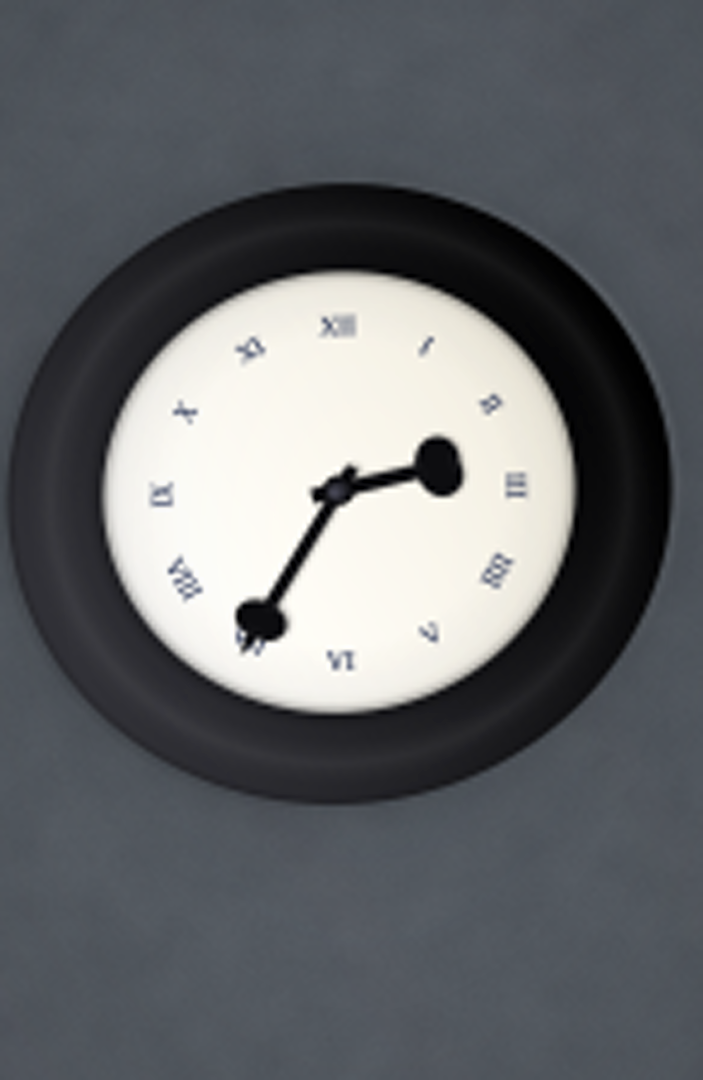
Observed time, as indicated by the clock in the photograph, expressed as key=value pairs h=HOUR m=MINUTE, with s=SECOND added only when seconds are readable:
h=2 m=35
